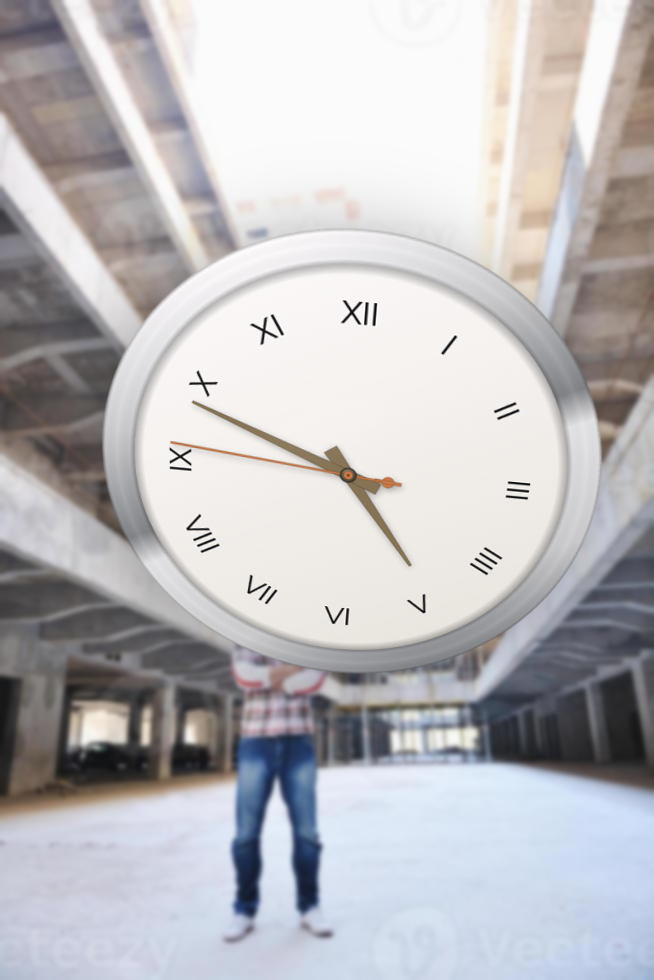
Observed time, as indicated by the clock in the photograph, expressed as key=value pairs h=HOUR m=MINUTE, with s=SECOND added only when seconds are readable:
h=4 m=48 s=46
